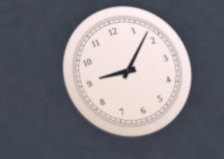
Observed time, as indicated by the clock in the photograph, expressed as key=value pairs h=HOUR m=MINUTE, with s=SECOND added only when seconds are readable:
h=9 m=8
